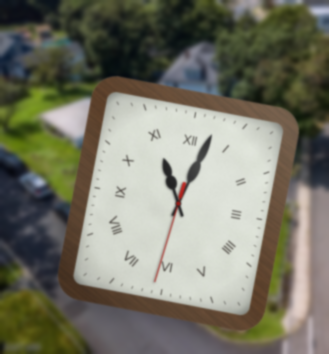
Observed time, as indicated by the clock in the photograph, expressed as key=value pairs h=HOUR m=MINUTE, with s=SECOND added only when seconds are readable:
h=11 m=2 s=31
